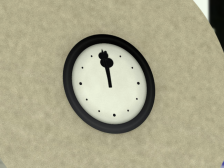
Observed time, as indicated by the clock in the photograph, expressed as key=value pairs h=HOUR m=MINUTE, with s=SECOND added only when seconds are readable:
h=11 m=59
